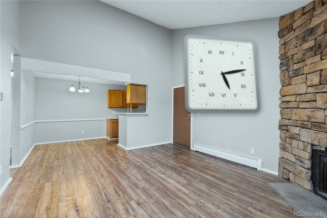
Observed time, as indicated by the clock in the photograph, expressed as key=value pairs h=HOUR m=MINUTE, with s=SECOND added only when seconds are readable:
h=5 m=13
